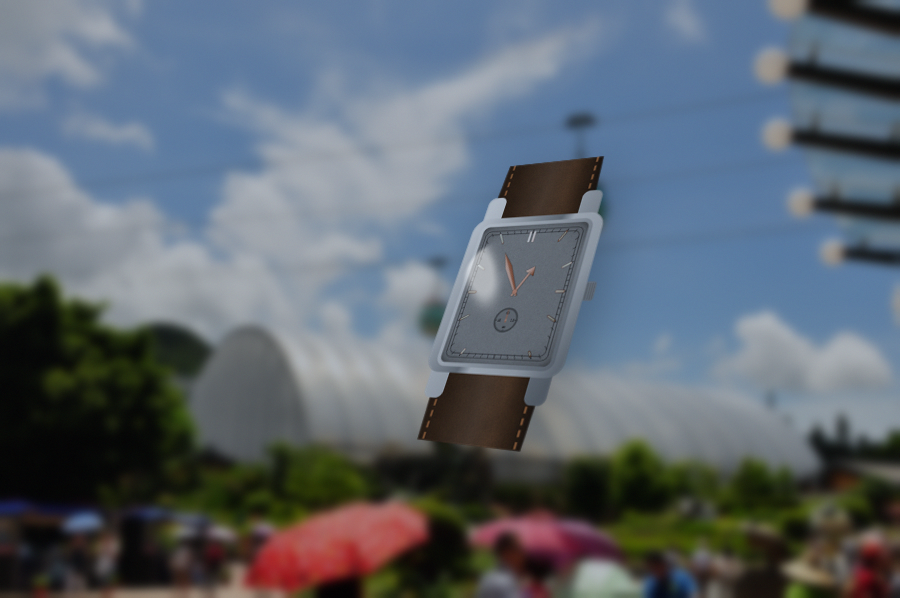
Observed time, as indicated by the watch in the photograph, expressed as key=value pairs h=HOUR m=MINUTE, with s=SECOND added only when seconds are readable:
h=12 m=55
